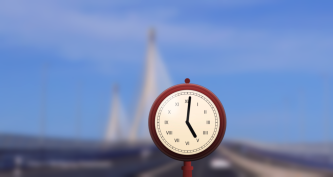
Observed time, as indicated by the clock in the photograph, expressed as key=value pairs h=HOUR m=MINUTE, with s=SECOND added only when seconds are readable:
h=5 m=1
